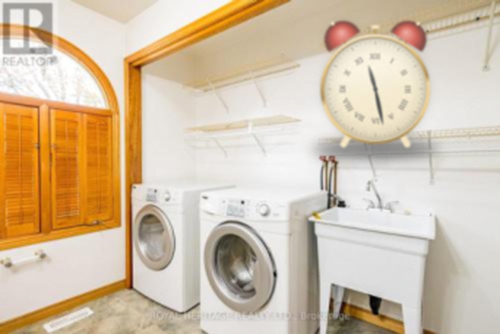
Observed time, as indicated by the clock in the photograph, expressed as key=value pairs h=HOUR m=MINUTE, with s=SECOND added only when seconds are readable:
h=11 m=28
